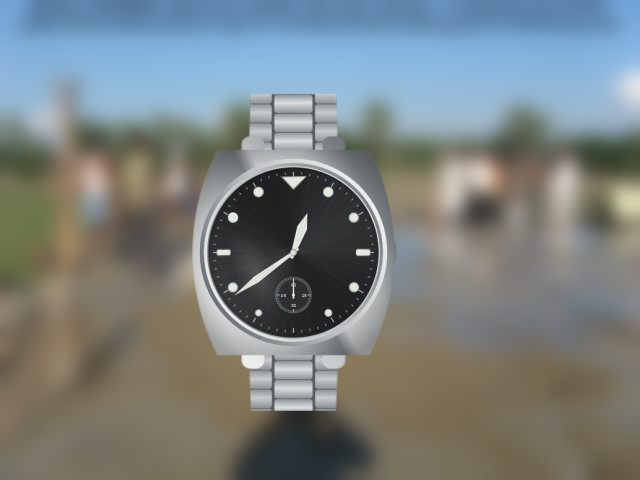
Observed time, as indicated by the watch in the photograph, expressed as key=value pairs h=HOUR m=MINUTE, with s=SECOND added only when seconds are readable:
h=12 m=39
